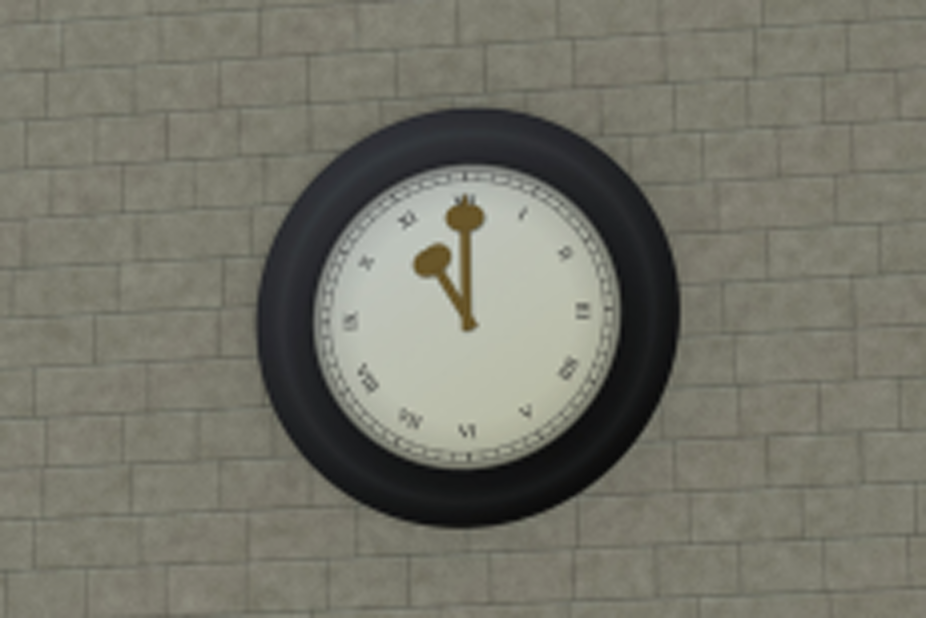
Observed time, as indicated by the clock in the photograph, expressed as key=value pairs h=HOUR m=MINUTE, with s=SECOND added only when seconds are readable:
h=11 m=0
